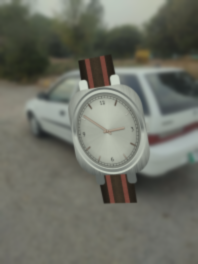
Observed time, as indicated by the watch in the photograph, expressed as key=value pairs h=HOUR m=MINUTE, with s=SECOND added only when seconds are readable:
h=2 m=51
